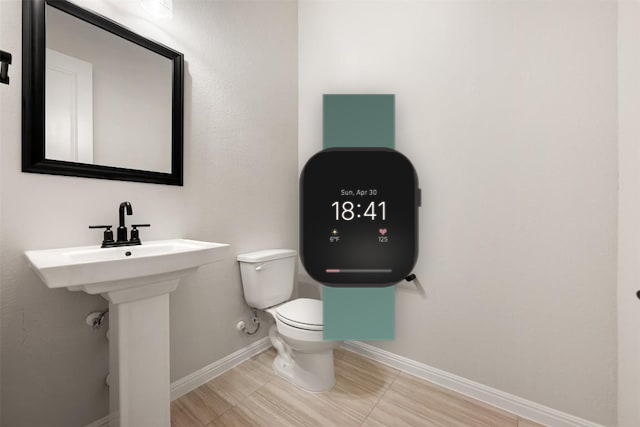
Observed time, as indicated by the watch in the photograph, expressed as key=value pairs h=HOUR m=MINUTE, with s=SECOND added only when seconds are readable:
h=18 m=41
